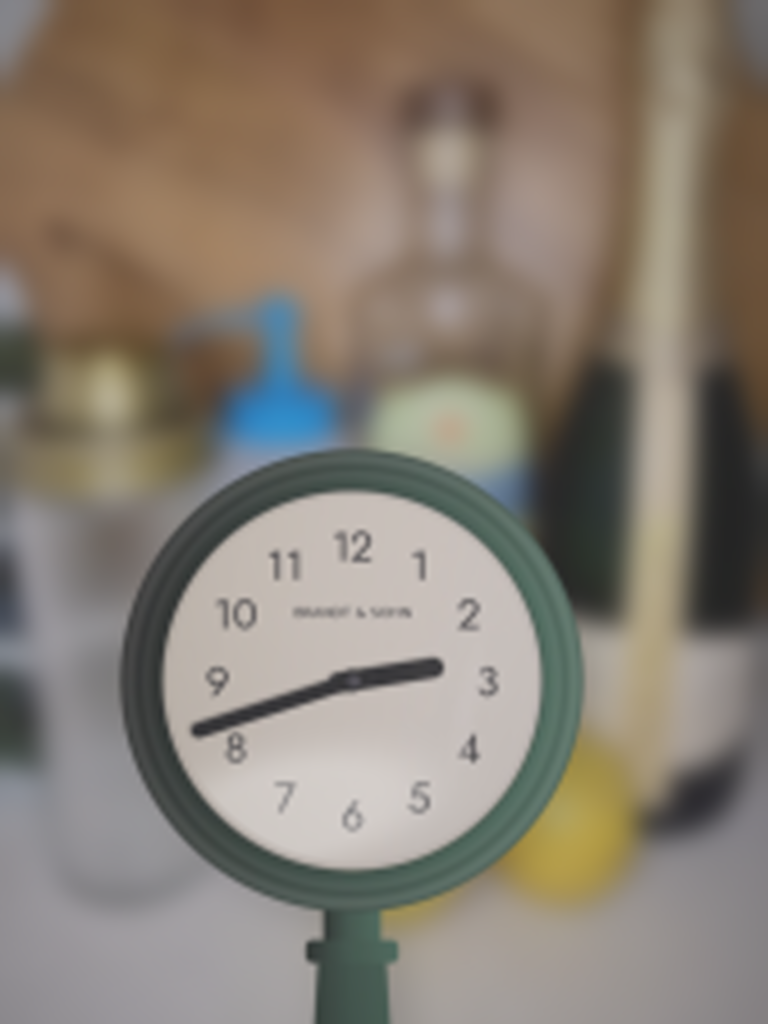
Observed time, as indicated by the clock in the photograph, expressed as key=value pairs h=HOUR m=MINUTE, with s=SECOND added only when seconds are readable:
h=2 m=42
